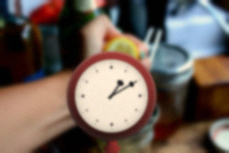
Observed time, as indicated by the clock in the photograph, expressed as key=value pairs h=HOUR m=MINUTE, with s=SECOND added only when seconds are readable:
h=1 m=10
